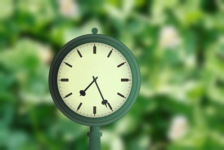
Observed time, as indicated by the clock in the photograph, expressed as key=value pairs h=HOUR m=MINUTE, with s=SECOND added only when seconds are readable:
h=7 m=26
